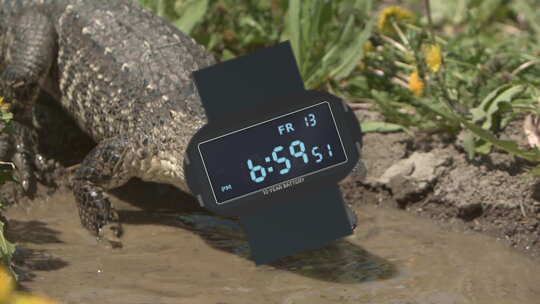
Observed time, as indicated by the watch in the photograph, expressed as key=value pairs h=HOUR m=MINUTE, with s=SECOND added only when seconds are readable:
h=6 m=59 s=51
